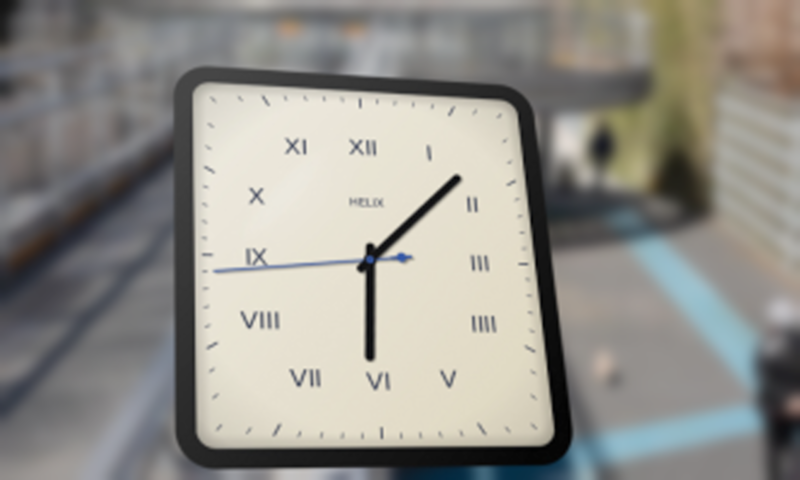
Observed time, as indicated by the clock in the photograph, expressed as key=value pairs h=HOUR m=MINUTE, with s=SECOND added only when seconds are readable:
h=6 m=7 s=44
